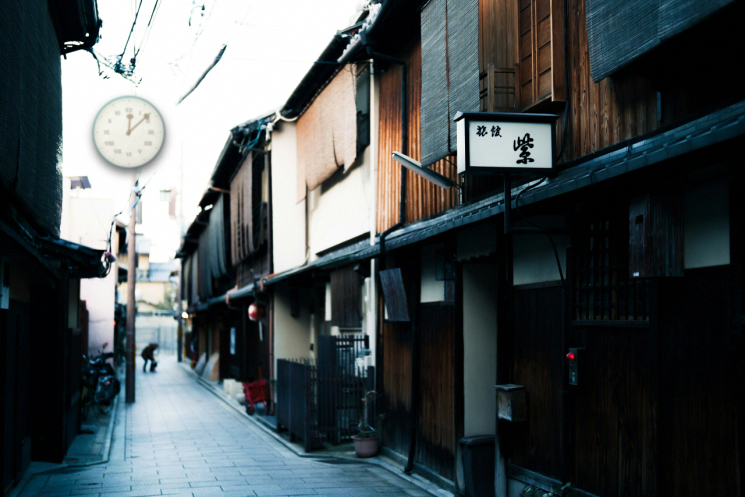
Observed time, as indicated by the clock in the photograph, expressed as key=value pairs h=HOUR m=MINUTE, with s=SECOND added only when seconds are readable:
h=12 m=8
